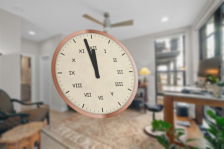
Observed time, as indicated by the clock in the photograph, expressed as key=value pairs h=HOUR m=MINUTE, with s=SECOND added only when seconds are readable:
h=11 m=58
